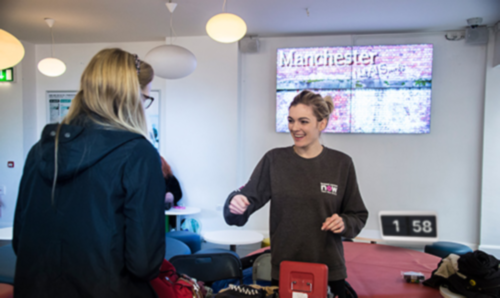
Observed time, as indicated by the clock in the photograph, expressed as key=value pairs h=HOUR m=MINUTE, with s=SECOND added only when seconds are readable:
h=1 m=58
